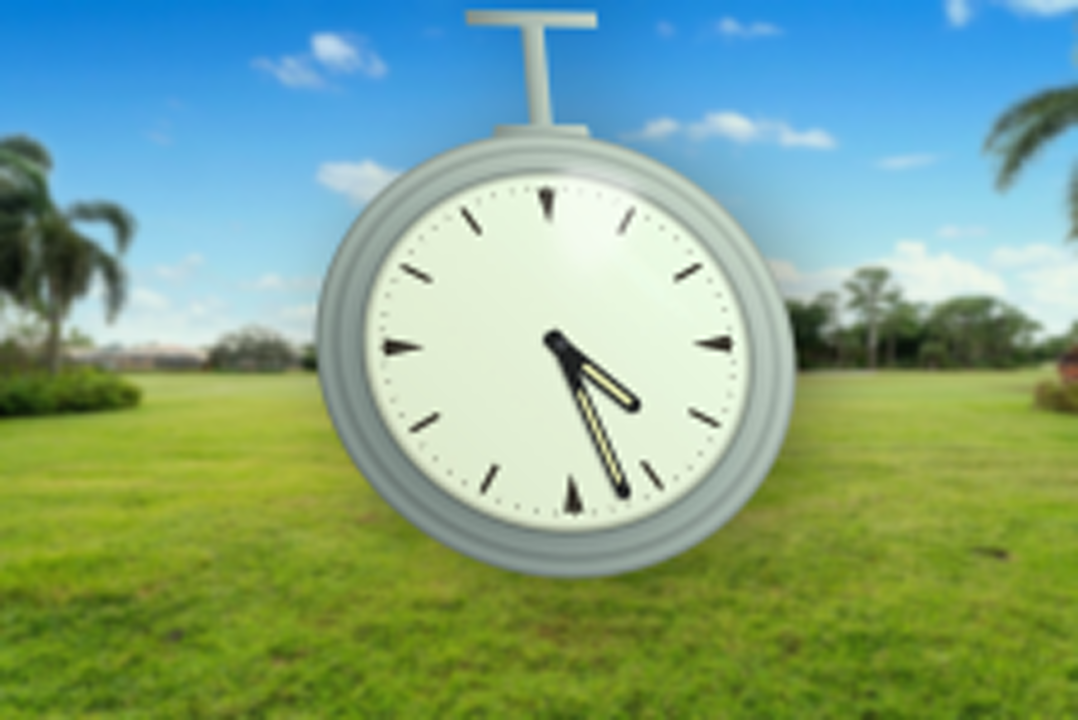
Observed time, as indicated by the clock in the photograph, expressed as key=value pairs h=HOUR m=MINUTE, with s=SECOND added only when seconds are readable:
h=4 m=27
